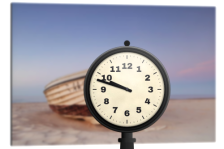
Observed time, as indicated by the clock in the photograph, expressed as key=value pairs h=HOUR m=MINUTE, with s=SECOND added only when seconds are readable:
h=9 m=48
